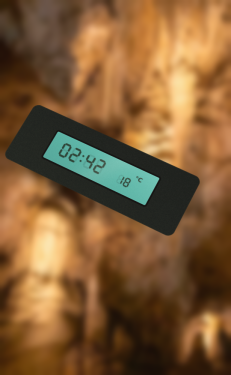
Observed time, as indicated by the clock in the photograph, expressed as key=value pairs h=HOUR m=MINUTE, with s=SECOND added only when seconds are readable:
h=2 m=42
